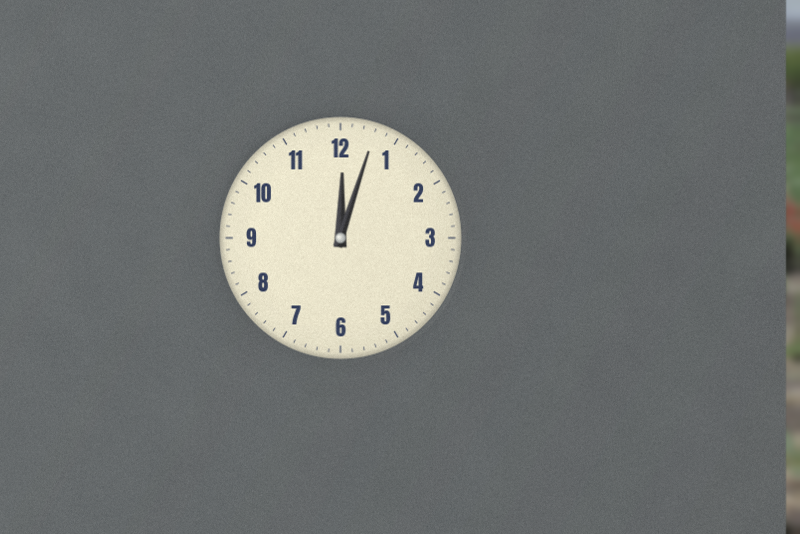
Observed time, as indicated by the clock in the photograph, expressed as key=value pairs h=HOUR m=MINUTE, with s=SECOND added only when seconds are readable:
h=12 m=3
